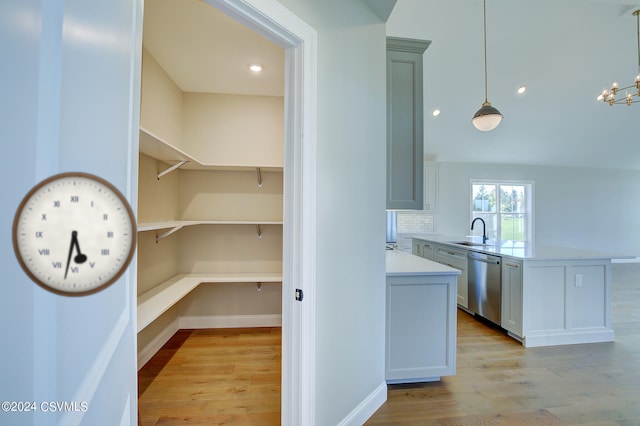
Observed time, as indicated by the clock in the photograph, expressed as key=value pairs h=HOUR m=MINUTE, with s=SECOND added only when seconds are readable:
h=5 m=32
